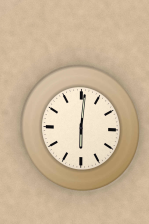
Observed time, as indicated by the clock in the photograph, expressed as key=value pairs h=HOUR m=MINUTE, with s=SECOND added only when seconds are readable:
h=6 m=1
